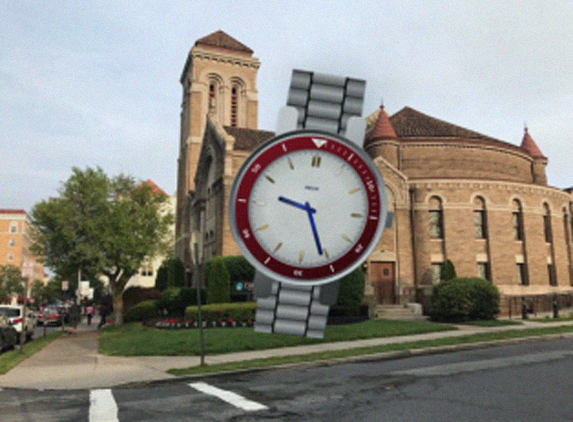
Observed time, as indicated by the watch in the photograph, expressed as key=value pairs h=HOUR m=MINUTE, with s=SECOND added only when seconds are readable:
h=9 m=26
